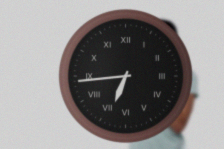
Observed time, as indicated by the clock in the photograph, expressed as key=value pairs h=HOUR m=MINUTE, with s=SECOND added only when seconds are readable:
h=6 m=44
